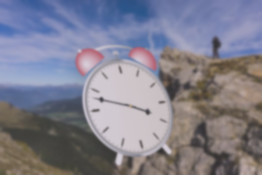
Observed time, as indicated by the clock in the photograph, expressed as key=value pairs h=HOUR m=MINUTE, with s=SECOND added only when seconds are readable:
h=3 m=48
